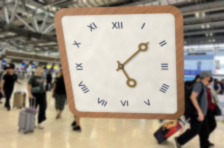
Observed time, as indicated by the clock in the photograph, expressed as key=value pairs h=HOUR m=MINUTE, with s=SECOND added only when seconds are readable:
h=5 m=8
